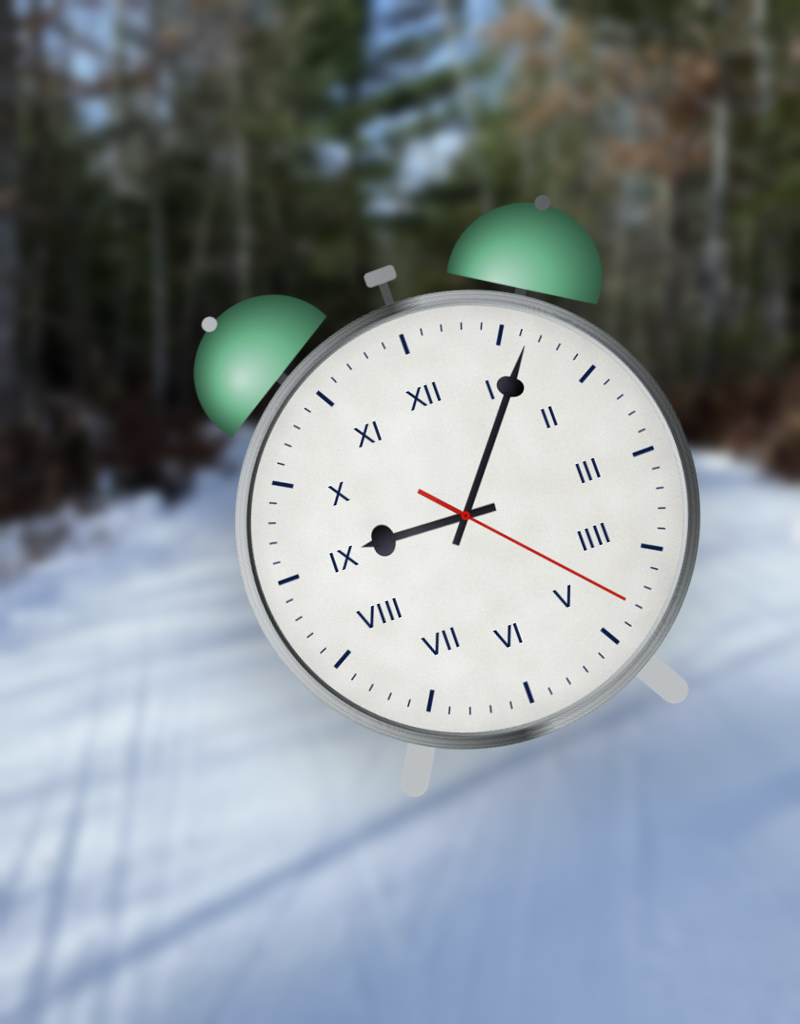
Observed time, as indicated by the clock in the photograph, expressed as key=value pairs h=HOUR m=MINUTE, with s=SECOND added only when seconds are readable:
h=9 m=6 s=23
